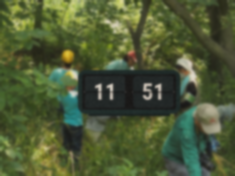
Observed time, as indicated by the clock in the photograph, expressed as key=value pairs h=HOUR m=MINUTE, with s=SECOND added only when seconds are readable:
h=11 m=51
